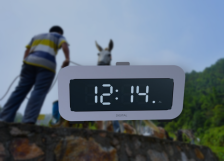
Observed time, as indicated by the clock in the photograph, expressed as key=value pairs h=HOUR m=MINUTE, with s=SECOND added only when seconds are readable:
h=12 m=14
